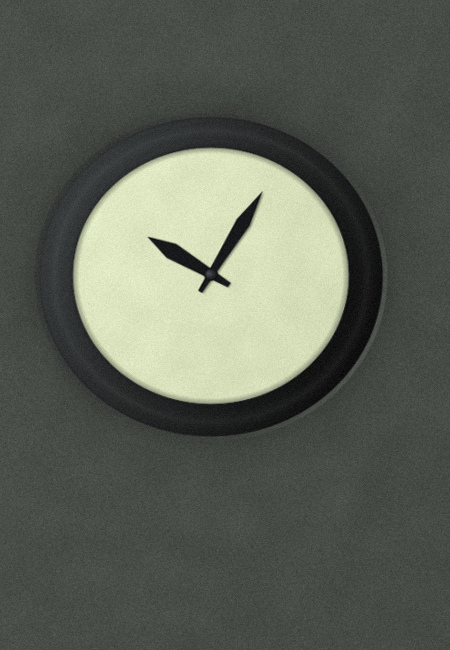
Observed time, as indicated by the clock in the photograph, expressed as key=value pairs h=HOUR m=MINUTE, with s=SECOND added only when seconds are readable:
h=10 m=5
